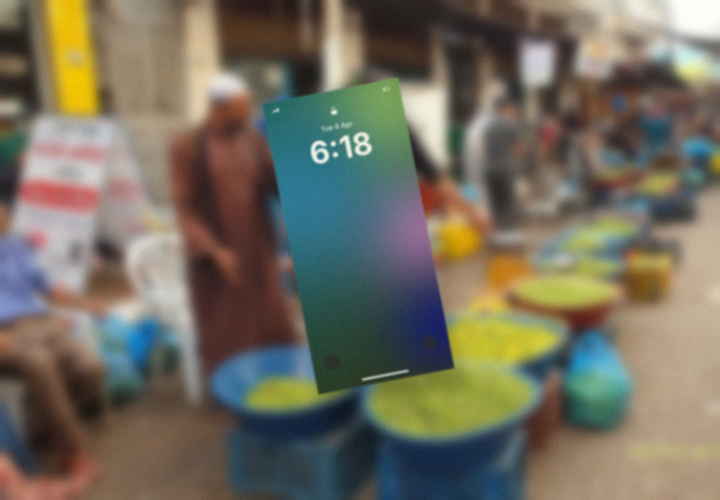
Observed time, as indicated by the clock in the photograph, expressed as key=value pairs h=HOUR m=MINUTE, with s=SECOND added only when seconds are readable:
h=6 m=18
